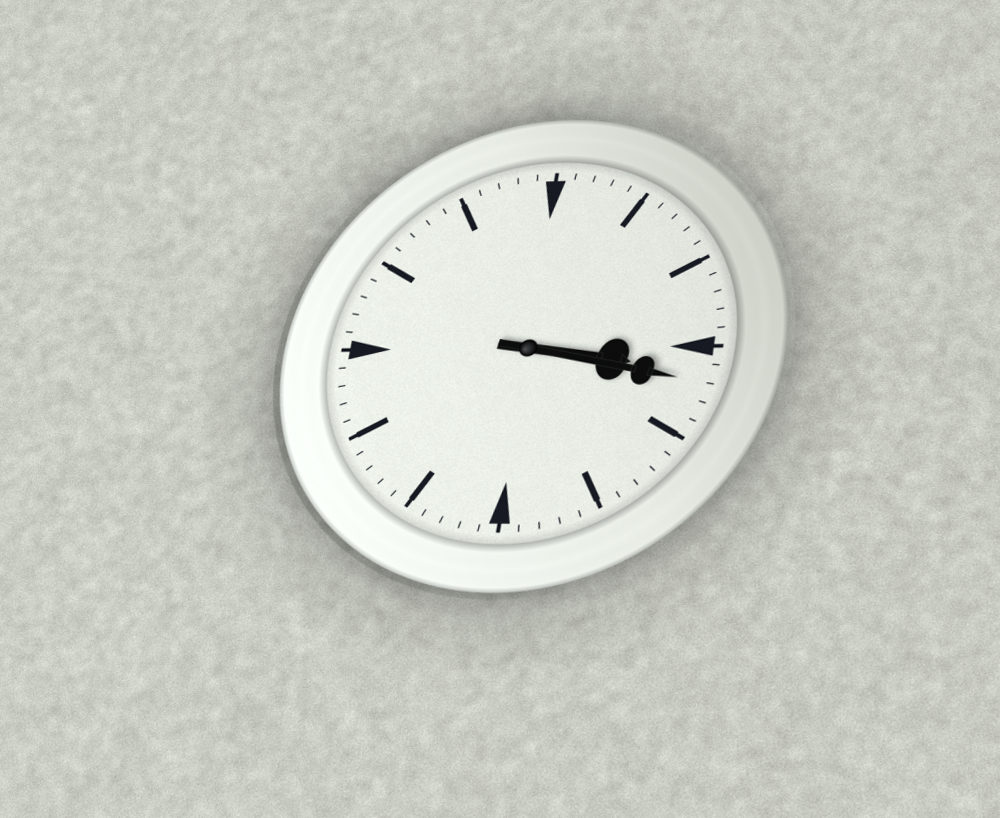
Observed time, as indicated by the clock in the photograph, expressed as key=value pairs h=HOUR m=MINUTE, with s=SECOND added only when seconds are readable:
h=3 m=17
